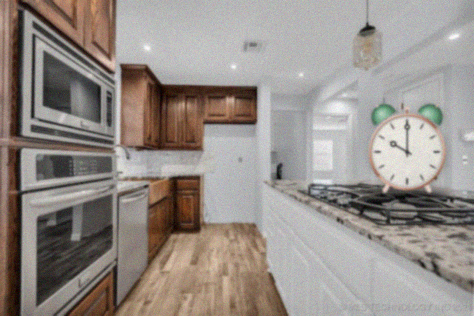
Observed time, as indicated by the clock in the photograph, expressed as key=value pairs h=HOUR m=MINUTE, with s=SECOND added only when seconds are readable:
h=10 m=0
